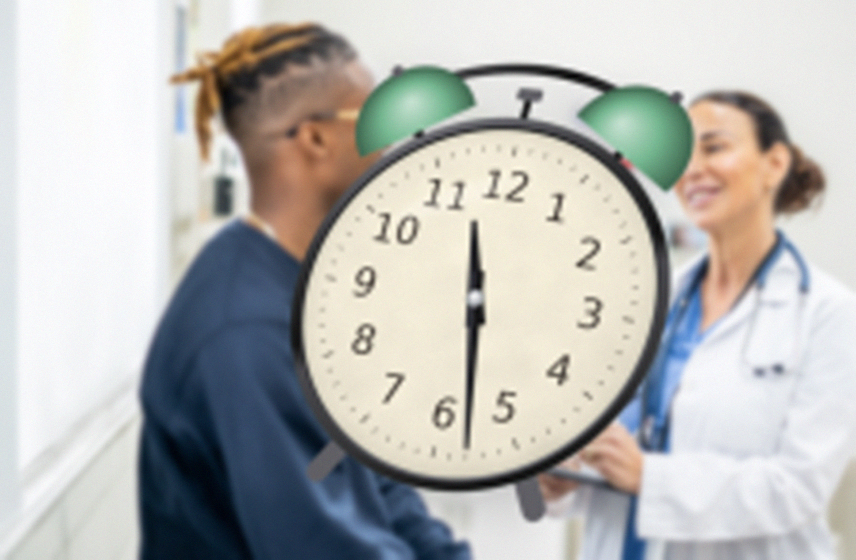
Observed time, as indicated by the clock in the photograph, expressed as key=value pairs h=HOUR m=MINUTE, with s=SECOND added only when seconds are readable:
h=11 m=28
